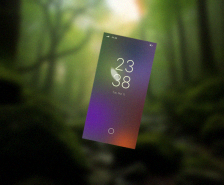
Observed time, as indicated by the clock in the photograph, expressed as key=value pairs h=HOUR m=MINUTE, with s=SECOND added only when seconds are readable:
h=23 m=38
